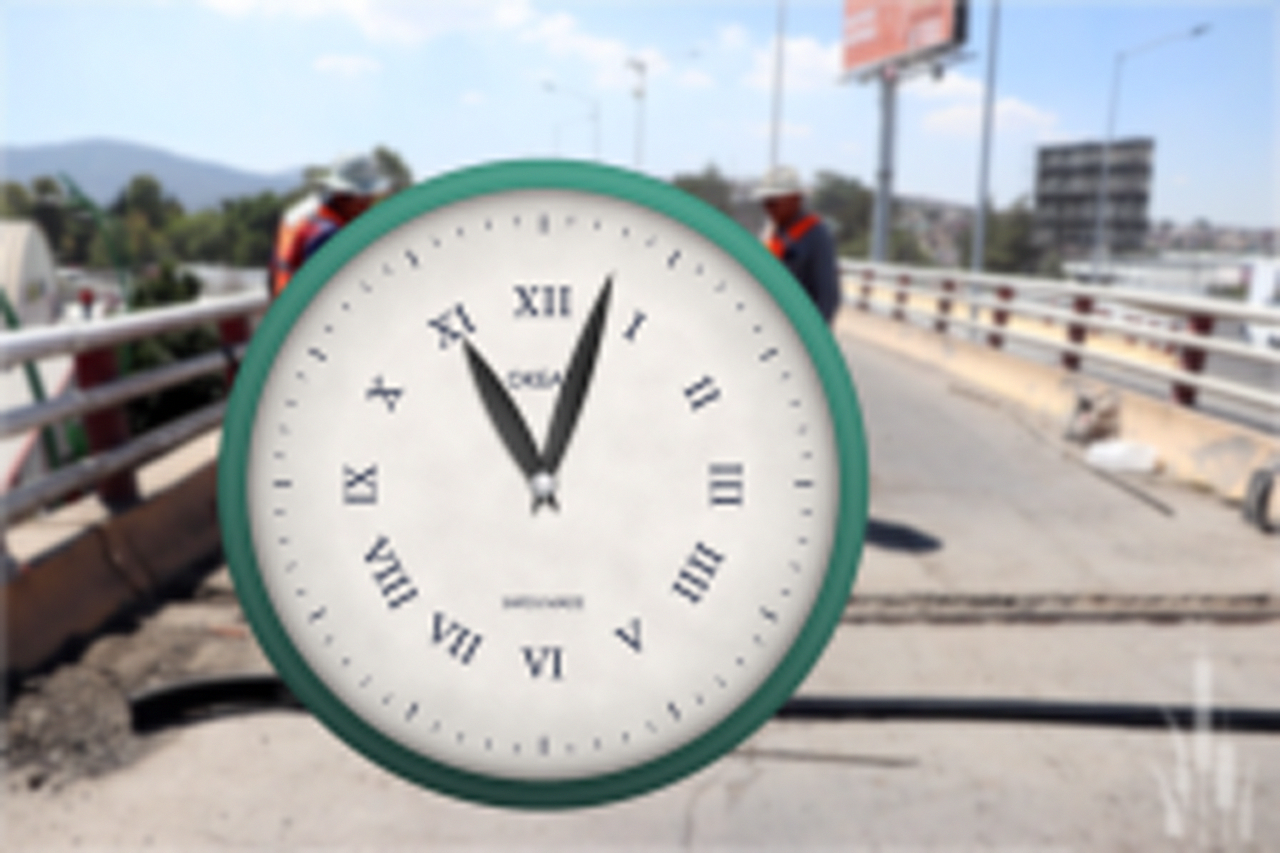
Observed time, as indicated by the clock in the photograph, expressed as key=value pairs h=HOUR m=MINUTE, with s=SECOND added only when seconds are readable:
h=11 m=3
